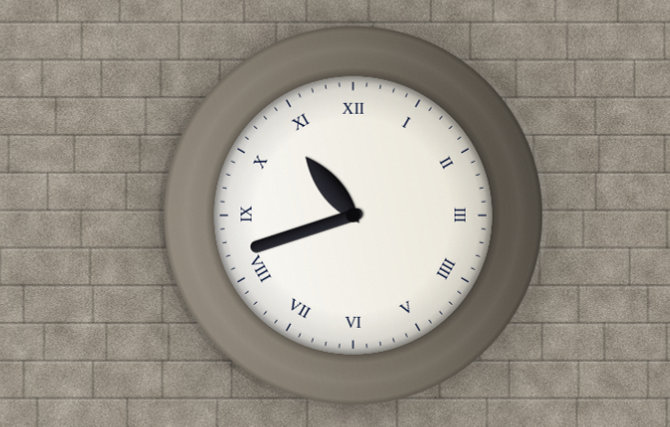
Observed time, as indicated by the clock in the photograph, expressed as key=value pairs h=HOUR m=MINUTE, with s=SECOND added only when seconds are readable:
h=10 m=42
